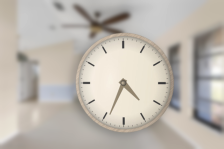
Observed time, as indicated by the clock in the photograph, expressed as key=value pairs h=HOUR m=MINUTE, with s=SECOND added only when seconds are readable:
h=4 m=34
